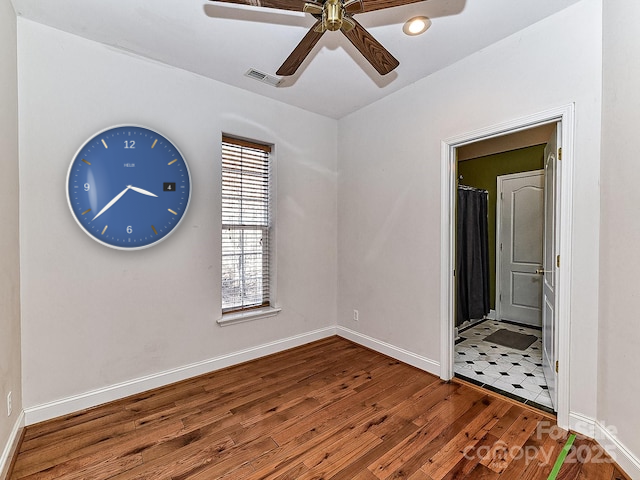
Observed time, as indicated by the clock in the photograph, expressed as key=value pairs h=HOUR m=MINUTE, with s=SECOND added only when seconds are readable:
h=3 m=38
